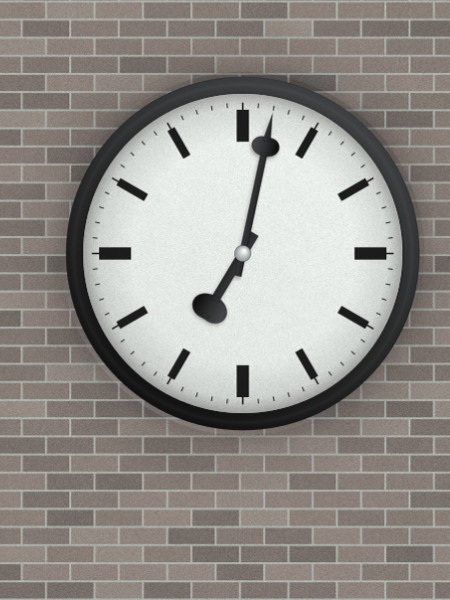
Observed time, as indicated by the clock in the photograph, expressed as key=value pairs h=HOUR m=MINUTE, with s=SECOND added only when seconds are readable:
h=7 m=2
